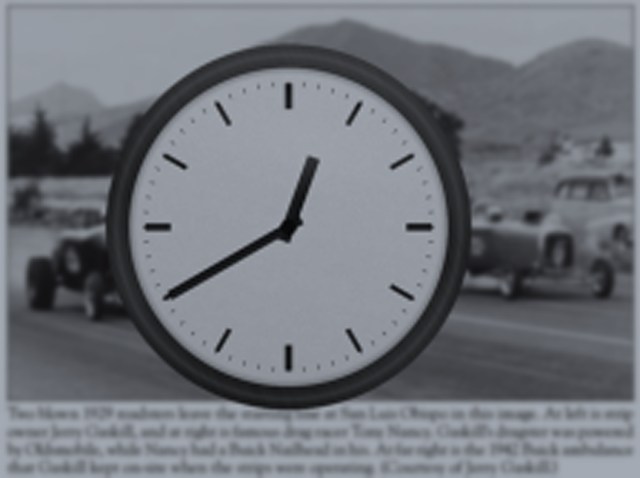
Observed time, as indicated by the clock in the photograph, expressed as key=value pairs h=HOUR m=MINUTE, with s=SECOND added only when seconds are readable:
h=12 m=40
